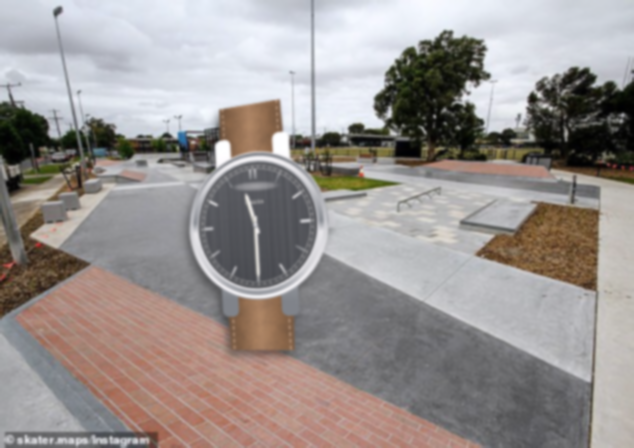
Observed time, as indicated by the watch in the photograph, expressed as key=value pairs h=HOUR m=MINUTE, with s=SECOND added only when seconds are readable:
h=11 m=30
